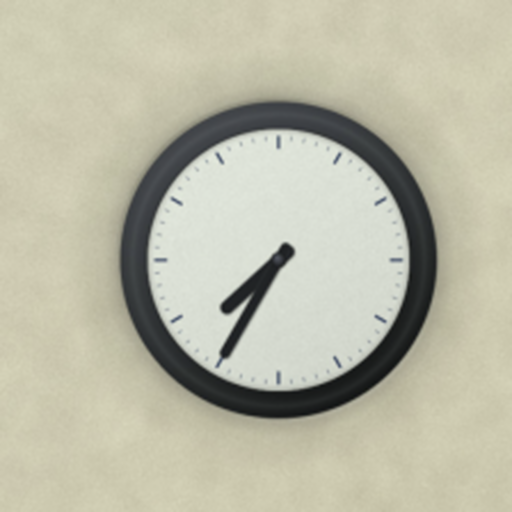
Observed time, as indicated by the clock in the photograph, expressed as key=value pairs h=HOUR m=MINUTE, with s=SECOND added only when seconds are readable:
h=7 m=35
